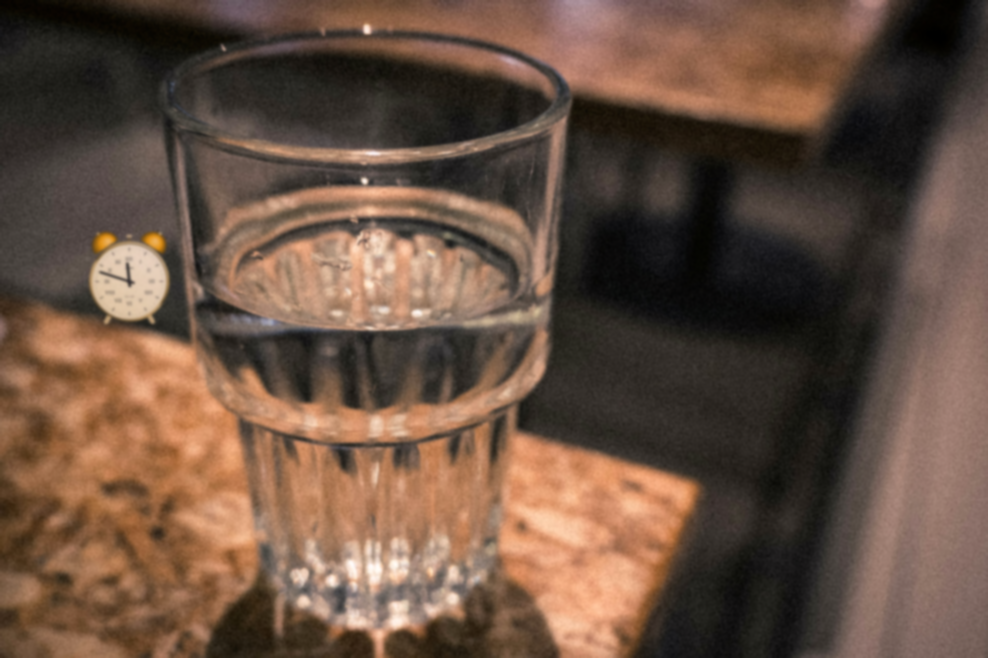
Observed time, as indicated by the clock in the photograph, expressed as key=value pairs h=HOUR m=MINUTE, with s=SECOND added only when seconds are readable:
h=11 m=48
